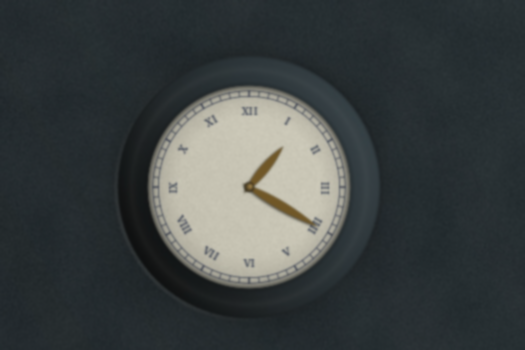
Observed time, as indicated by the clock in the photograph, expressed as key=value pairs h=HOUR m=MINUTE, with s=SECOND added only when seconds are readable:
h=1 m=20
